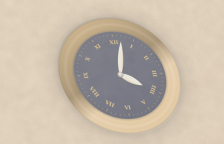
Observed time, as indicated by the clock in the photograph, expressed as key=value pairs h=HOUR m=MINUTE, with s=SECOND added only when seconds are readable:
h=4 m=2
